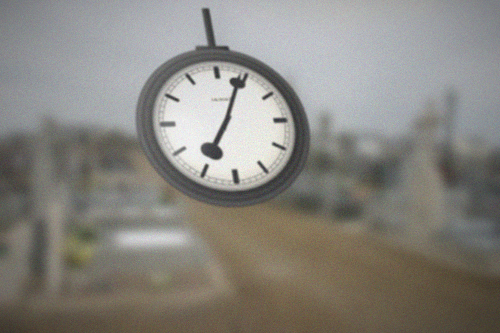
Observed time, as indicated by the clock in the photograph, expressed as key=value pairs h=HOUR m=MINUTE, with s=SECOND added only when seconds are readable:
h=7 m=4
